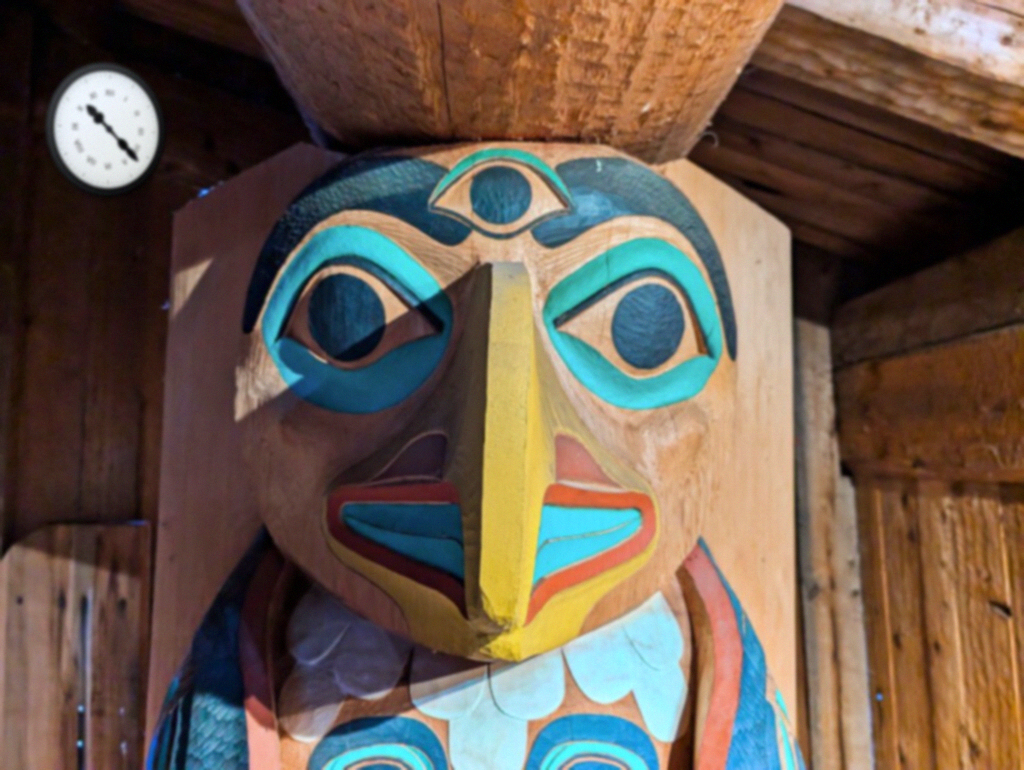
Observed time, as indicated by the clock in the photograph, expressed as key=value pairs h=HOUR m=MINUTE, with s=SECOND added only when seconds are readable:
h=10 m=22
